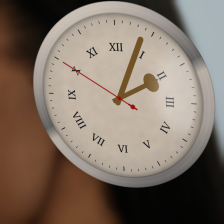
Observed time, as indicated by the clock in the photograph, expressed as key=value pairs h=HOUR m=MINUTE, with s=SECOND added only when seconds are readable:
h=2 m=3 s=50
